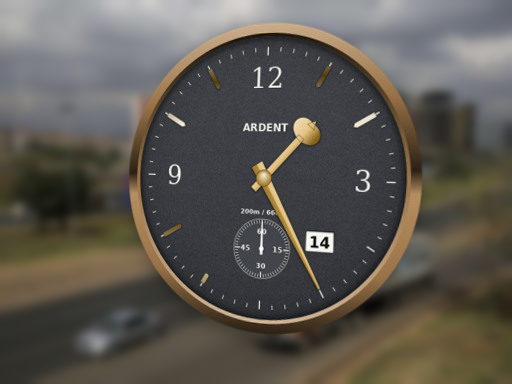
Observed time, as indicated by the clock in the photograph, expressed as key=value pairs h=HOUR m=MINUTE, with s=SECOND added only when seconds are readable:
h=1 m=25
